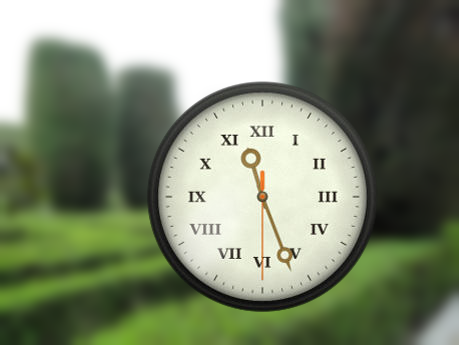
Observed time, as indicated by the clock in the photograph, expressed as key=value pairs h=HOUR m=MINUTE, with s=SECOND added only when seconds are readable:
h=11 m=26 s=30
